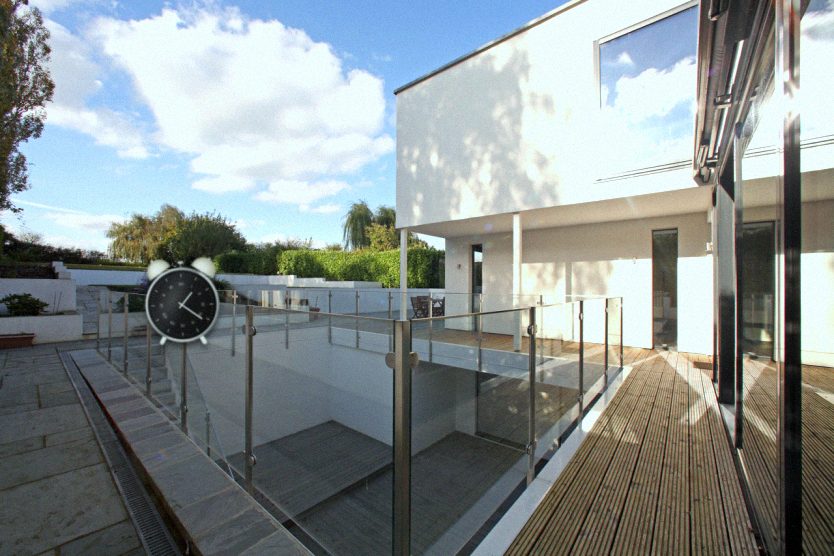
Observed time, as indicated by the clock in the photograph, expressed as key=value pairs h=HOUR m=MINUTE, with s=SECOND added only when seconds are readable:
h=1 m=21
